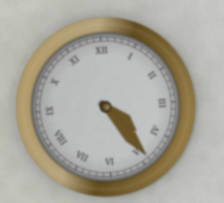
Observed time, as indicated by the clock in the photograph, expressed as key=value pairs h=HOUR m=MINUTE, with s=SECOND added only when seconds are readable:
h=4 m=24
